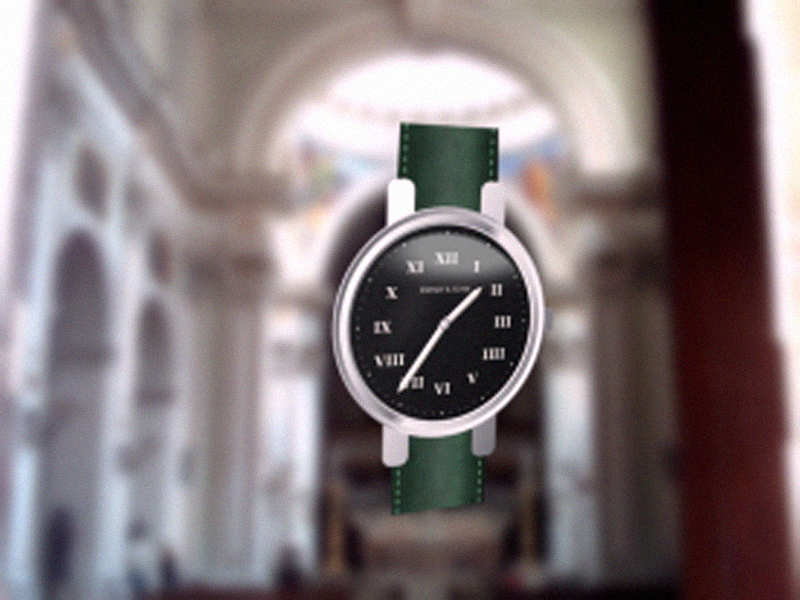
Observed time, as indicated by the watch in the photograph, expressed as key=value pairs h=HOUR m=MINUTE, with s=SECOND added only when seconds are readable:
h=1 m=36
